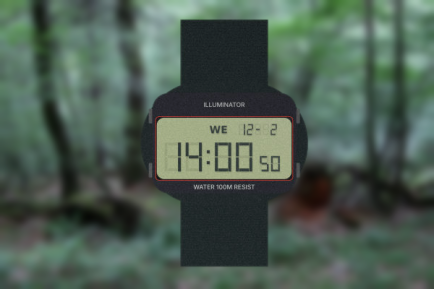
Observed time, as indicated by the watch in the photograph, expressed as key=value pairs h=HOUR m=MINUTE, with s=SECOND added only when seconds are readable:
h=14 m=0 s=50
